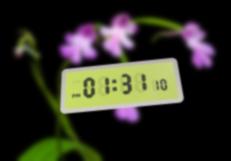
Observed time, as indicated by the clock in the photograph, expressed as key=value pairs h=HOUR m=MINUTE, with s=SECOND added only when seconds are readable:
h=1 m=31 s=10
